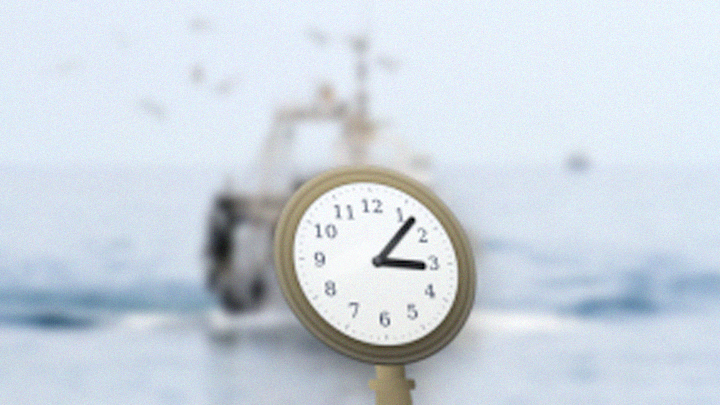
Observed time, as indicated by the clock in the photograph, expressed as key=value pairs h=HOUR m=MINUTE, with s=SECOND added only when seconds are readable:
h=3 m=7
